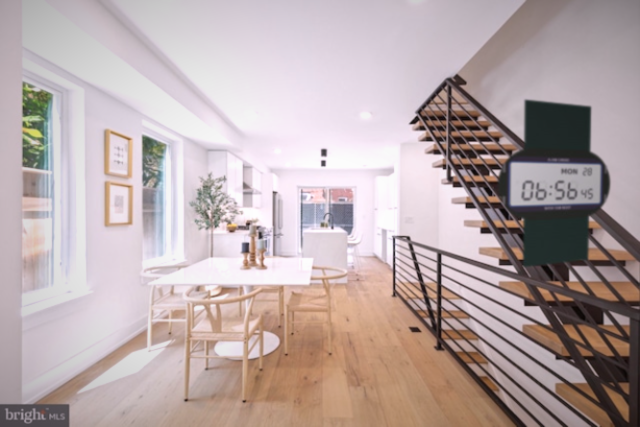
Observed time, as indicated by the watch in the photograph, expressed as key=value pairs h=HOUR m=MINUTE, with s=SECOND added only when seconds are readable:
h=6 m=56
